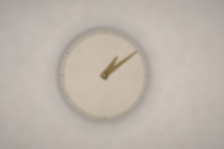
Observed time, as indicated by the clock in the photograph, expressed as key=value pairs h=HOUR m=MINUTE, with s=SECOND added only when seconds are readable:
h=1 m=9
